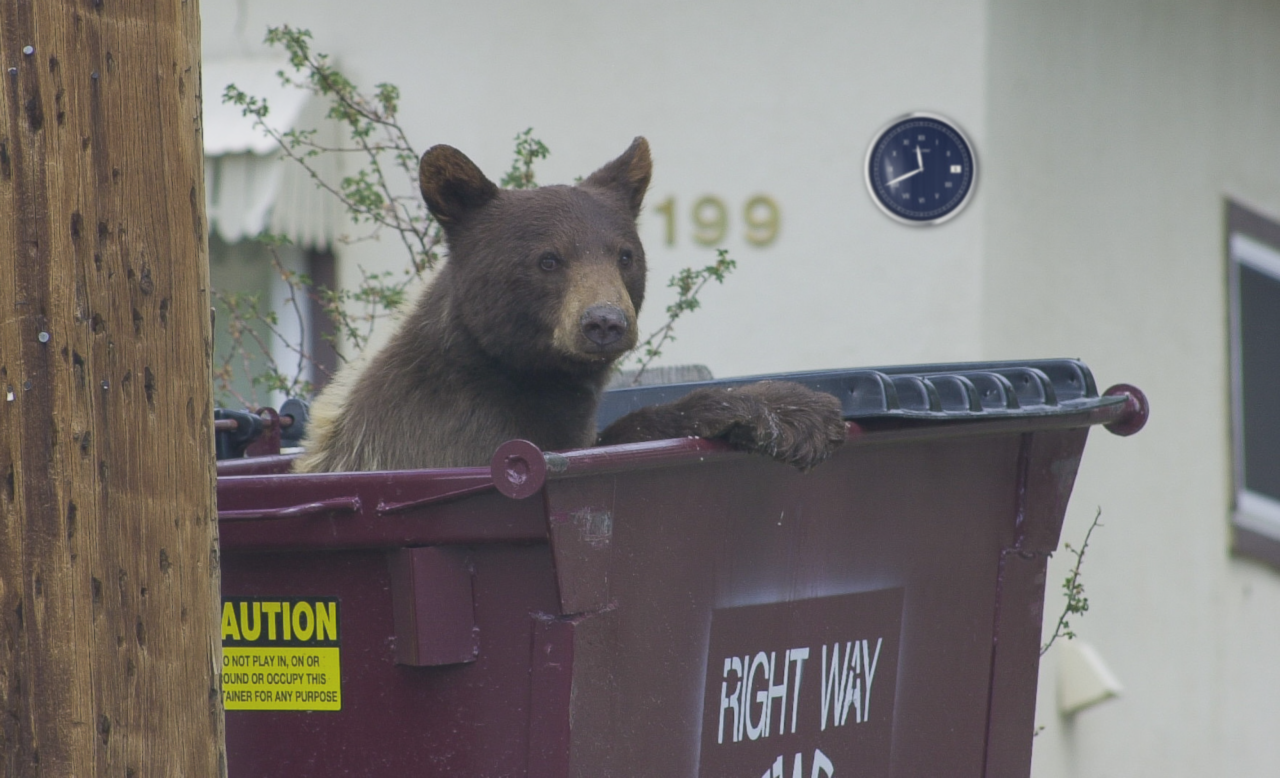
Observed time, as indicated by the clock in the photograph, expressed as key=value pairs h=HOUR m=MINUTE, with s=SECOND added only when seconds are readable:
h=11 m=41
